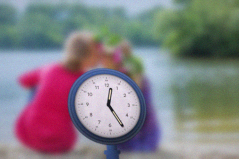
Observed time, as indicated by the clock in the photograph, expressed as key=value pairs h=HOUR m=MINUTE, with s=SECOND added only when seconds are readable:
h=12 m=25
